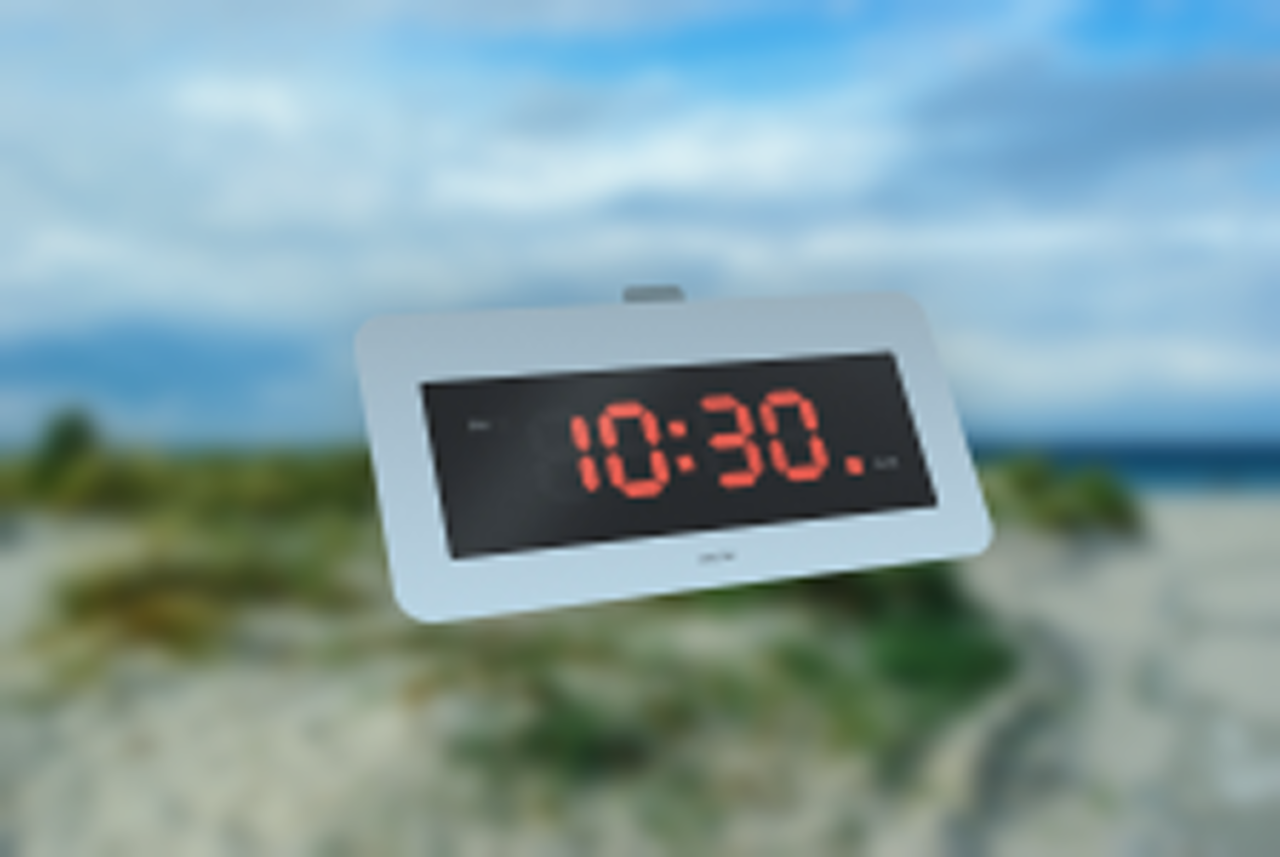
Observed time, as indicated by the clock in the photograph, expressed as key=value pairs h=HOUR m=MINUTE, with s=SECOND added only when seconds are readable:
h=10 m=30
